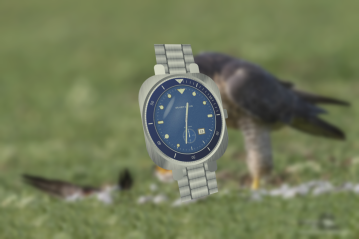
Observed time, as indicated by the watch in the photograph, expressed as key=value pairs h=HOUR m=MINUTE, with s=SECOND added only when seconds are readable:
h=12 m=32
